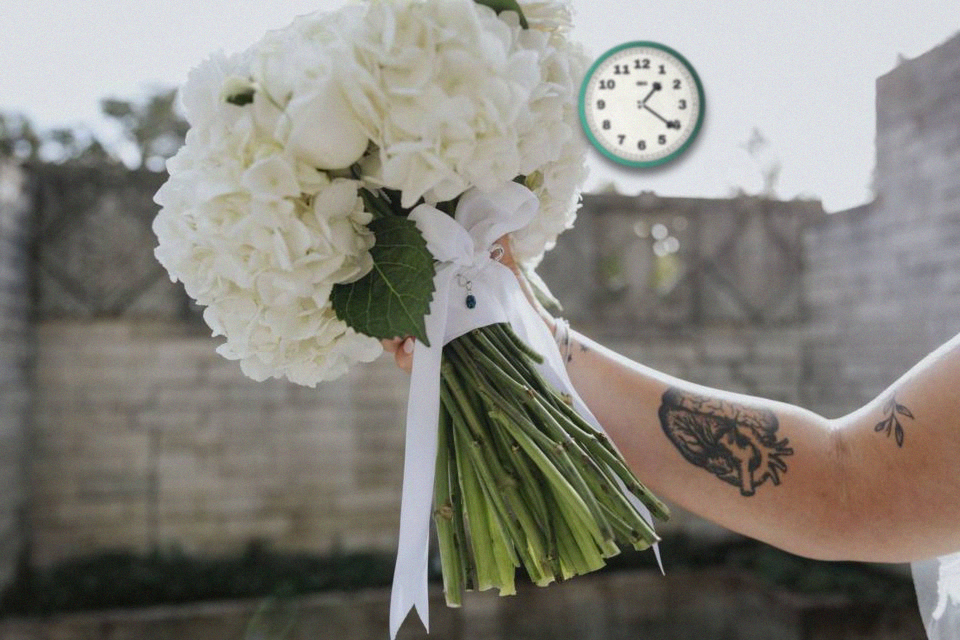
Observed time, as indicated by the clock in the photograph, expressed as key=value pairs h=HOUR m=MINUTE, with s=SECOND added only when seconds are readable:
h=1 m=21
